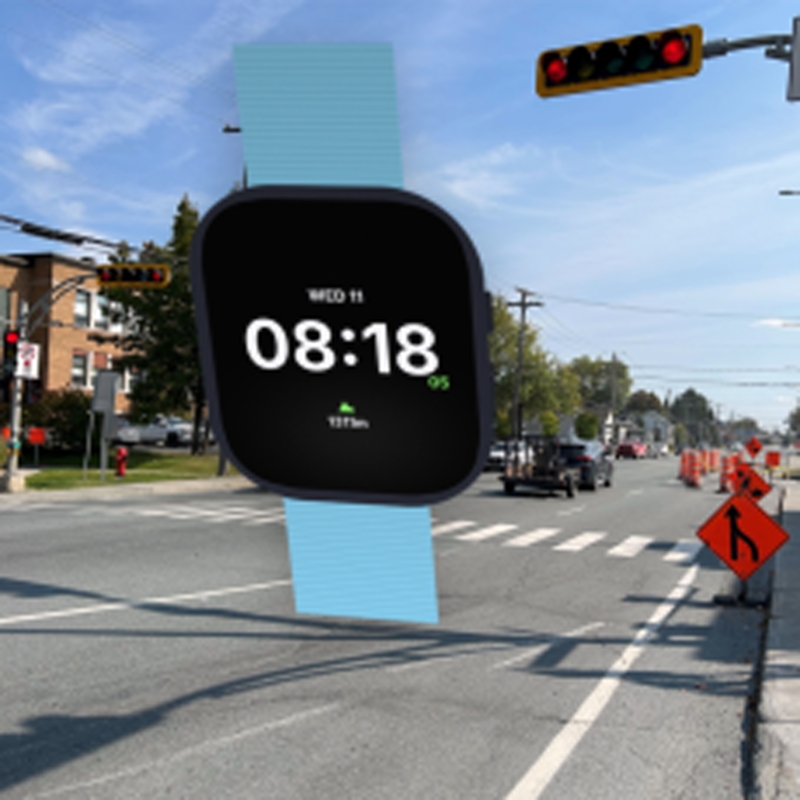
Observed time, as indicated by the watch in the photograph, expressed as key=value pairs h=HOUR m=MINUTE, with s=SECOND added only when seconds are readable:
h=8 m=18
